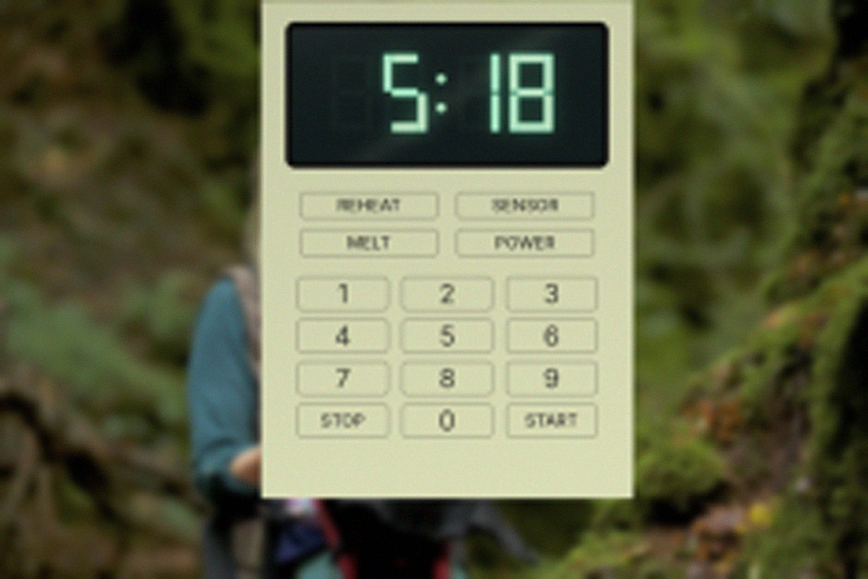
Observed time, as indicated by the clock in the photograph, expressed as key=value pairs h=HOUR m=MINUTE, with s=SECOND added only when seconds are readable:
h=5 m=18
